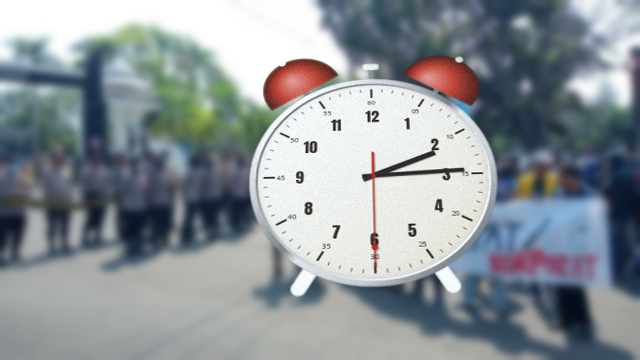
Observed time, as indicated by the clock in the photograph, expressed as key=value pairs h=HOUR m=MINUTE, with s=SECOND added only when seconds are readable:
h=2 m=14 s=30
